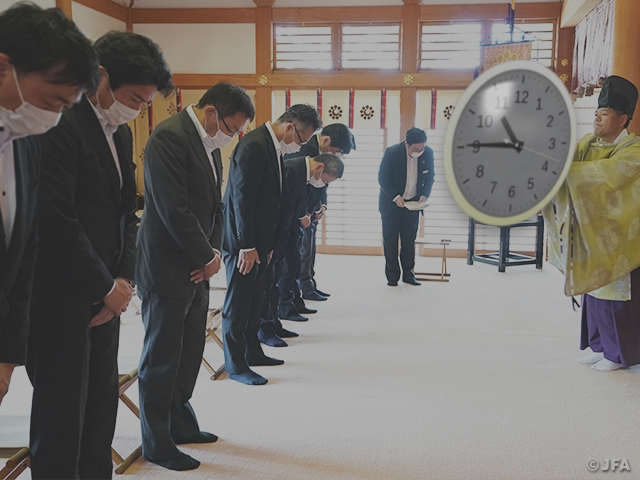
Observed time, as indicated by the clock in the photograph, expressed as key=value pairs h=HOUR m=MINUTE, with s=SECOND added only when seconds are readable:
h=10 m=45 s=18
